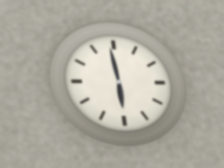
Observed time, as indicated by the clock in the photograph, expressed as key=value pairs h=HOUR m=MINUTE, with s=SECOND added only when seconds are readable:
h=5 m=59
